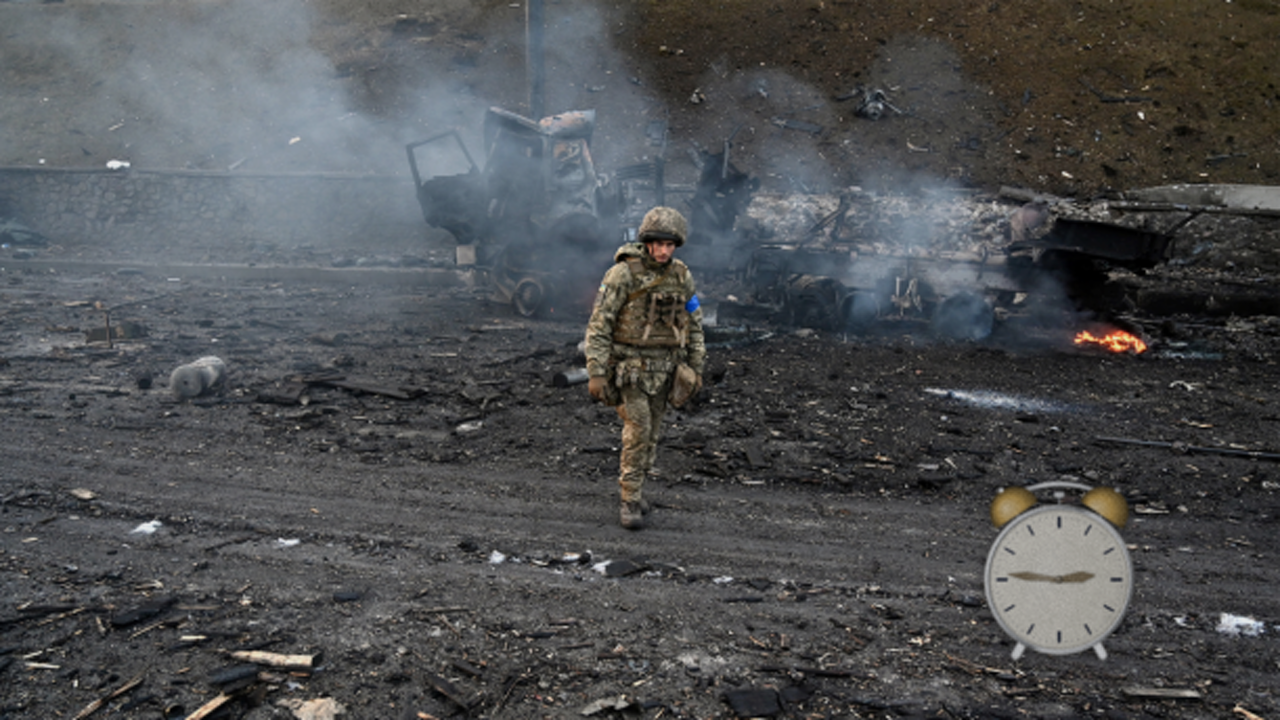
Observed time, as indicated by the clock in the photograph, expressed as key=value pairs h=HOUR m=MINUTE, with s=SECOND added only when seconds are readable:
h=2 m=46
